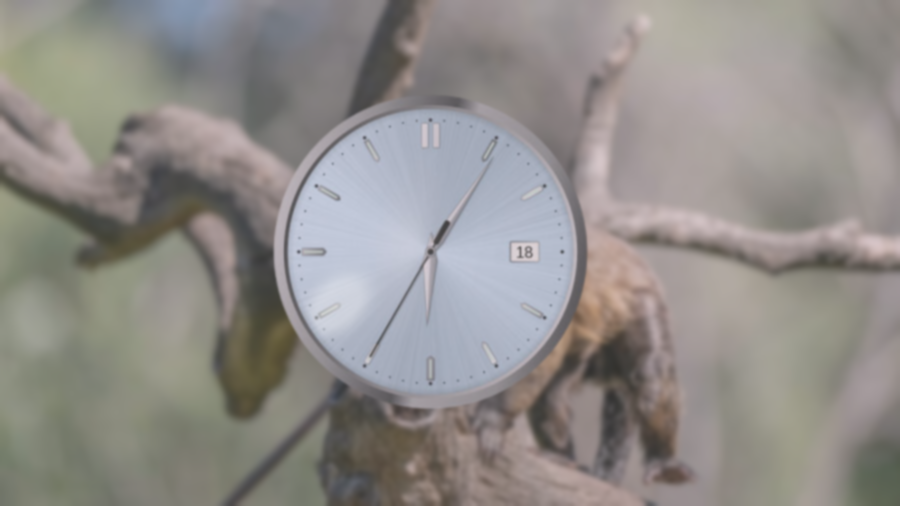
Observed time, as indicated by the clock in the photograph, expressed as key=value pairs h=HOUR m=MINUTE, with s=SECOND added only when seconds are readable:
h=6 m=5 s=35
